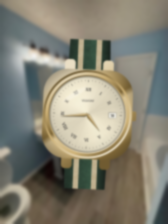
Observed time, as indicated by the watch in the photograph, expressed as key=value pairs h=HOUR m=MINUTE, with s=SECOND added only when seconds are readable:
h=4 m=44
